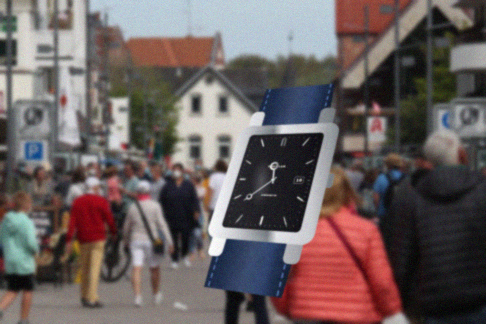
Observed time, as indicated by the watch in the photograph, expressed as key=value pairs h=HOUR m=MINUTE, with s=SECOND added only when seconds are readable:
h=11 m=38
